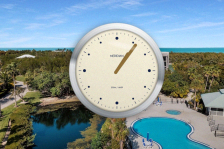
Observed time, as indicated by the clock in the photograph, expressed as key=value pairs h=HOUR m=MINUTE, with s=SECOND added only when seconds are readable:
h=1 m=6
